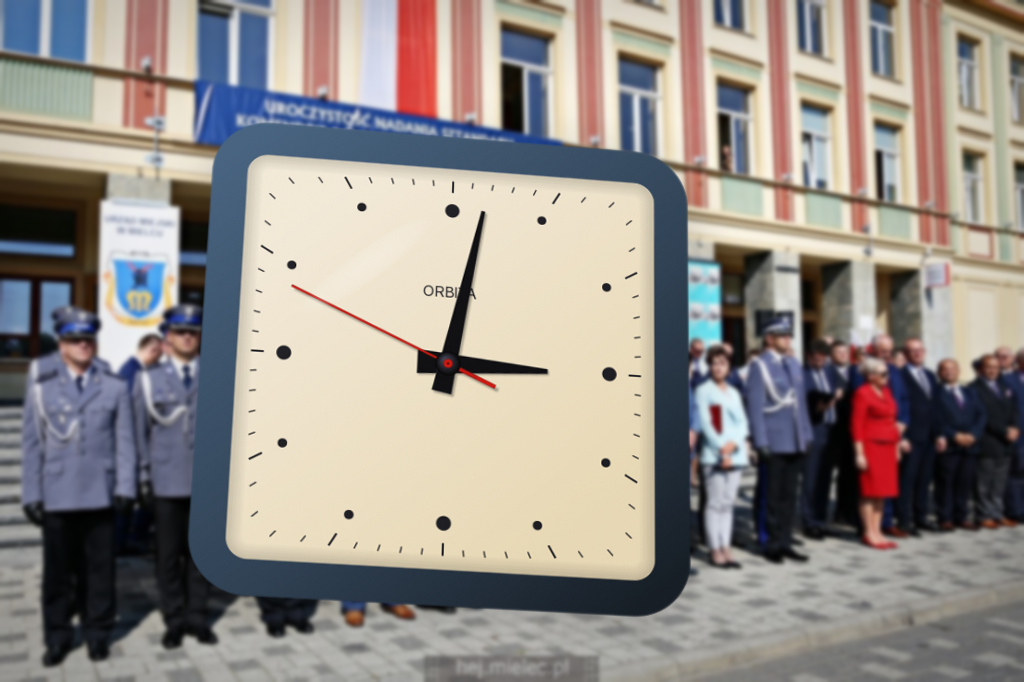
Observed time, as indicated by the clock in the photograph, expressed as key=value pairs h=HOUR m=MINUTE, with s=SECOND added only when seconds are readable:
h=3 m=1 s=49
